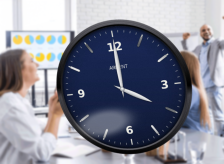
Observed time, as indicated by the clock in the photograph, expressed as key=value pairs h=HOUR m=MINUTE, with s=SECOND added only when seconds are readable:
h=4 m=0
